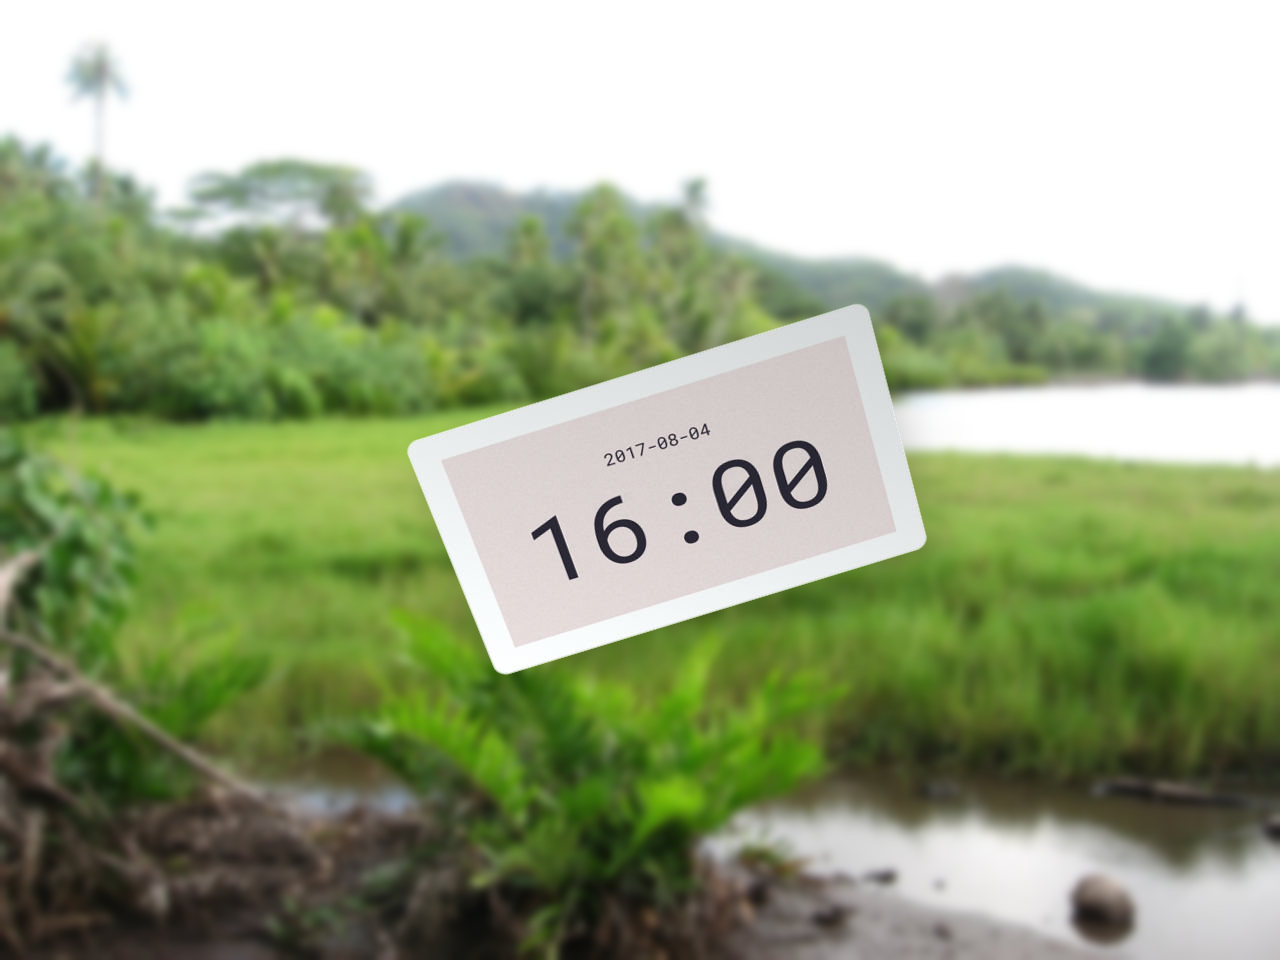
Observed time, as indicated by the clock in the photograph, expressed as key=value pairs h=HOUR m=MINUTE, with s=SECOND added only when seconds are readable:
h=16 m=0
